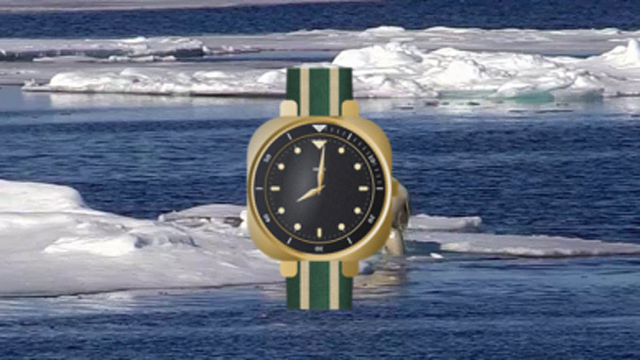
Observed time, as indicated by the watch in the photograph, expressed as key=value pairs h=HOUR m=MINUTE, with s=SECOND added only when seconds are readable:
h=8 m=1
